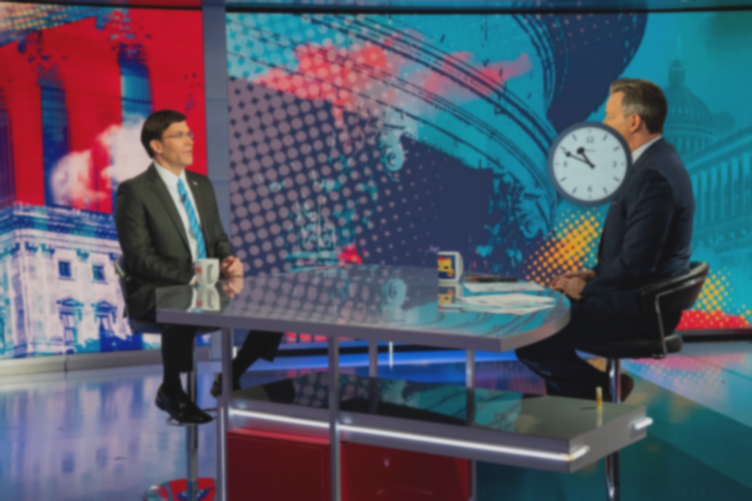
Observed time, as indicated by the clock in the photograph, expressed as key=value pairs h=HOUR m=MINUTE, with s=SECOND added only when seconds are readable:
h=10 m=49
